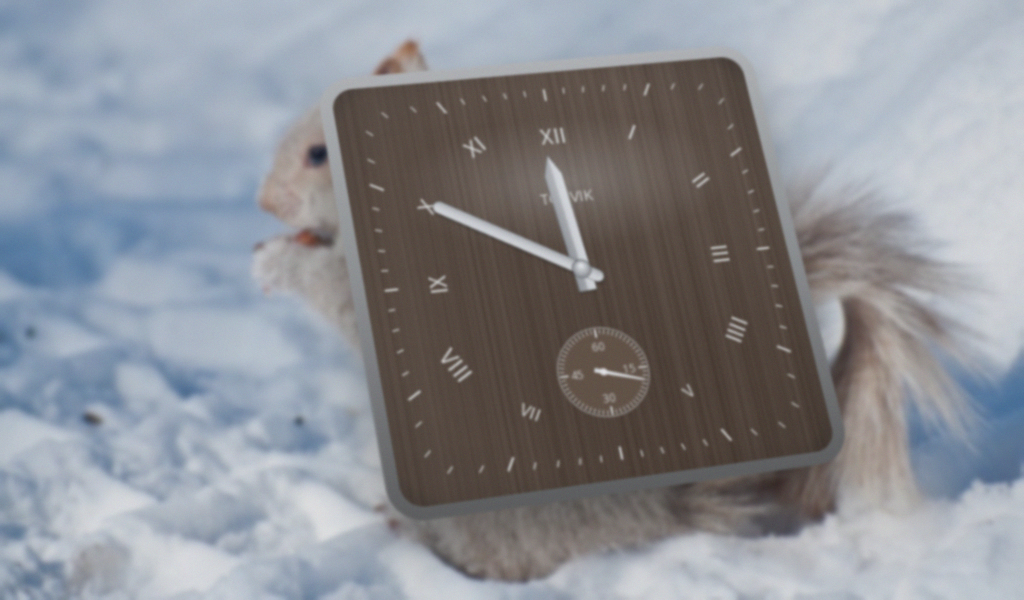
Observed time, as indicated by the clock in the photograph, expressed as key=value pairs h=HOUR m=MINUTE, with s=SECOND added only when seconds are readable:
h=11 m=50 s=18
